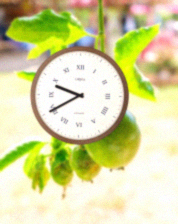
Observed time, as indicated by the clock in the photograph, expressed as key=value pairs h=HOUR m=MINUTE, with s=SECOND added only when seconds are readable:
h=9 m=40
